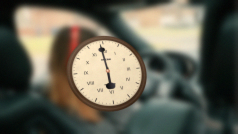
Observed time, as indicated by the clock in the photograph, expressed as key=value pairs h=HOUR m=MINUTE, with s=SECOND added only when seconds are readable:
h=5 m=59
